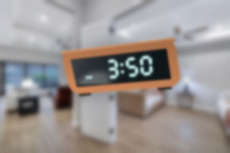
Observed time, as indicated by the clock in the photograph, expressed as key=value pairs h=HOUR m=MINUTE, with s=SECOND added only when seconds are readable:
h=3 m=50
